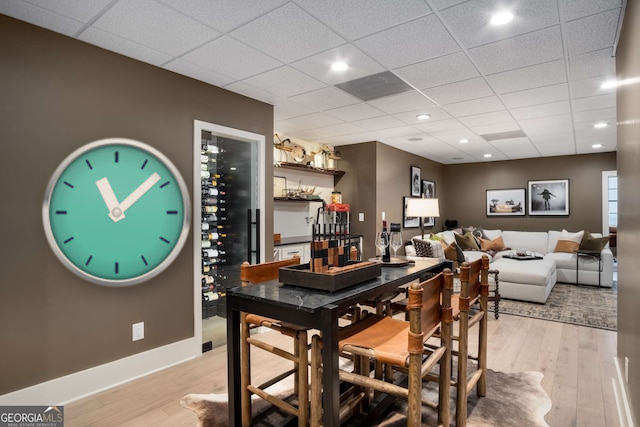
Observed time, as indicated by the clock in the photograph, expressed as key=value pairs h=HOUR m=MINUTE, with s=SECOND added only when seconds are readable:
h=11 m=8
